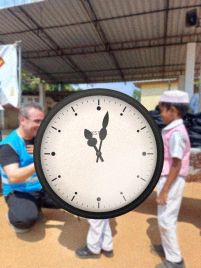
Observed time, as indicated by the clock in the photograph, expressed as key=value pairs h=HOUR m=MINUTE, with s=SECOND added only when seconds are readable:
h=11 m=2
